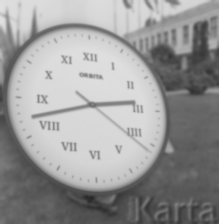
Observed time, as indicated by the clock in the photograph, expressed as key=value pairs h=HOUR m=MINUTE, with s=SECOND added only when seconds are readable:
h=2 m=42 s=21
